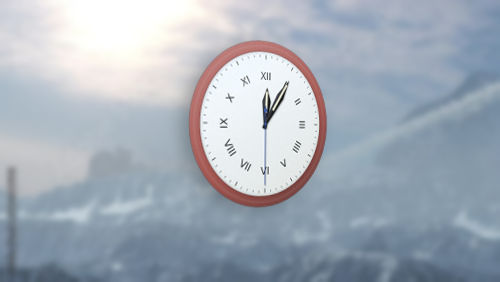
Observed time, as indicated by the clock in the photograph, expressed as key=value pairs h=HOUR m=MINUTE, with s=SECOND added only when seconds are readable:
h=12 m=5 s=30
